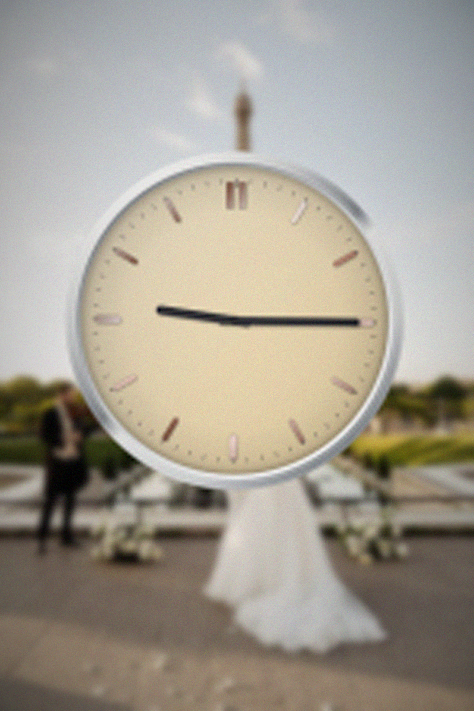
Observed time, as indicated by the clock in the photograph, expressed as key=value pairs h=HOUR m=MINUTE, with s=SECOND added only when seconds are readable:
h=9 m=15
